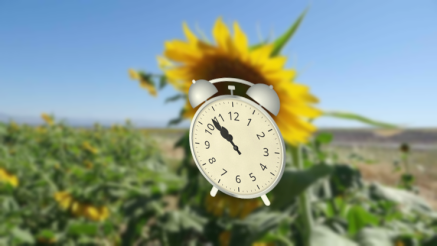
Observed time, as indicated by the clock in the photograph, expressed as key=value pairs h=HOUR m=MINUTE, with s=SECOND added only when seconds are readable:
h=10 m=53
